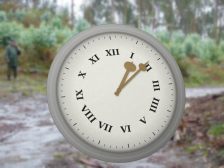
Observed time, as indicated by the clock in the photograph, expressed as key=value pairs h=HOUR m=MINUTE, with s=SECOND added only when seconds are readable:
h=1 m=9
